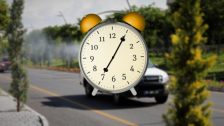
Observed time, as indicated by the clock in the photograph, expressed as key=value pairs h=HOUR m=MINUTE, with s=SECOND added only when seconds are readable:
h=7 m=5
